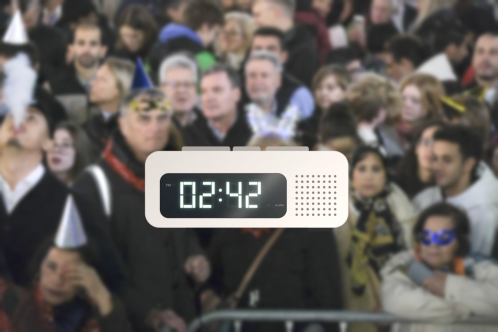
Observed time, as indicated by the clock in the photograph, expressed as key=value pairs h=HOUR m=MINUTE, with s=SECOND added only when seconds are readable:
h=2 m=42
